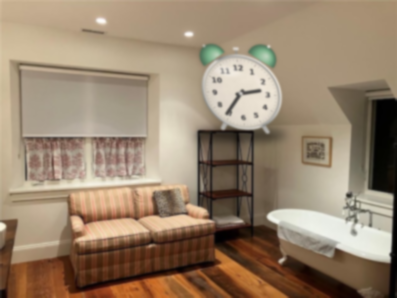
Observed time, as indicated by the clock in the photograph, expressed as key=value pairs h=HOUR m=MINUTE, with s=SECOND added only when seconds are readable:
h=2 m=36
